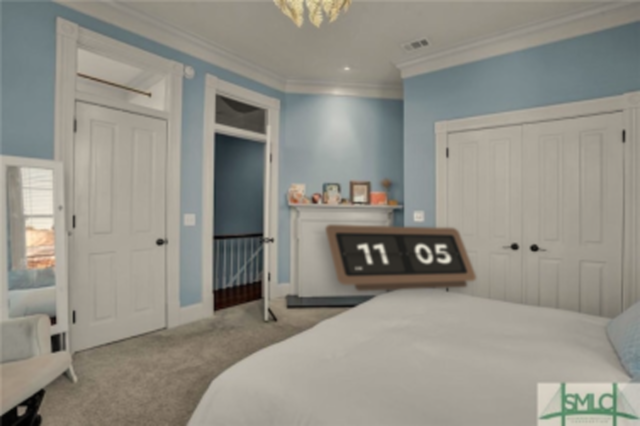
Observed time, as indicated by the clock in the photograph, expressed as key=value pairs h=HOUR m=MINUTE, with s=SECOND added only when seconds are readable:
h=11 m=5
